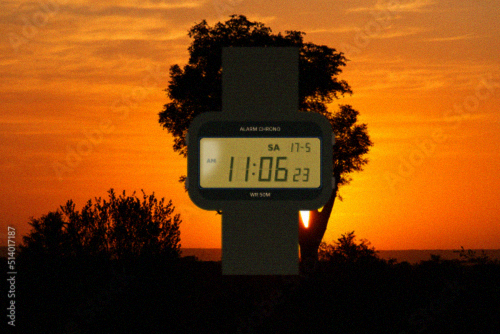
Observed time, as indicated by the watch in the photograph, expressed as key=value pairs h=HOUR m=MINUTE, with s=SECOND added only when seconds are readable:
h=11 m=6 s=23
